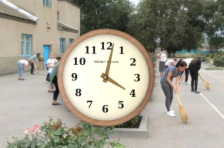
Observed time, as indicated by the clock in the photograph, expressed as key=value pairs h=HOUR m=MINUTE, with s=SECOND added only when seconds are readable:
h=4 m=2
